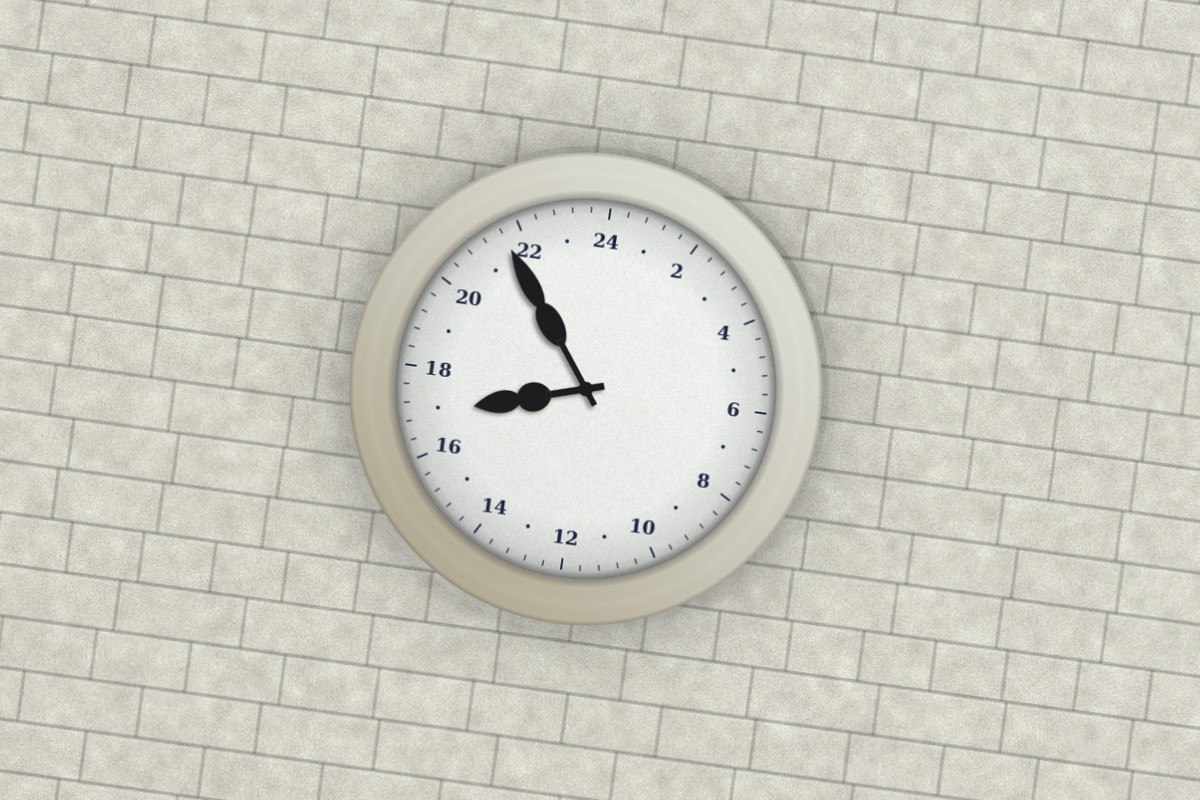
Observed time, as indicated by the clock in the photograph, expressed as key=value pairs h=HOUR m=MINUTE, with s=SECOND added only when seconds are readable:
h=16 m=54
